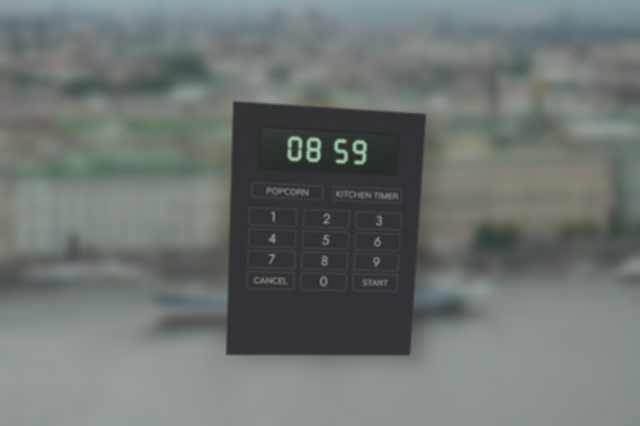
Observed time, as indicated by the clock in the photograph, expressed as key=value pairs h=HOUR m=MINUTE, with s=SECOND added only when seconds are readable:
h=8 m=59
